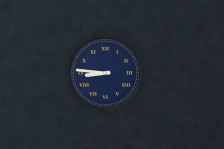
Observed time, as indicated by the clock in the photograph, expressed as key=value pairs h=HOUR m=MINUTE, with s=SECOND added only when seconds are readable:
h=8 m=46
